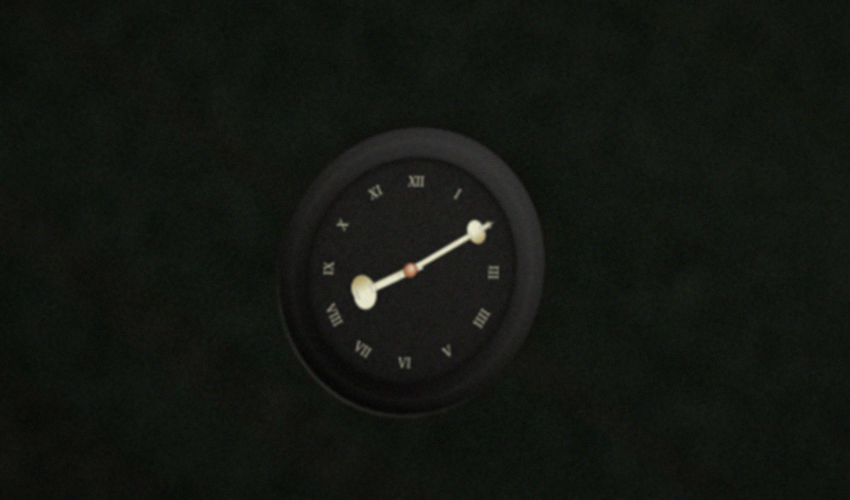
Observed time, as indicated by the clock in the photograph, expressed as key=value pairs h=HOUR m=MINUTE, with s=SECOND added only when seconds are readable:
h=8 m=10
